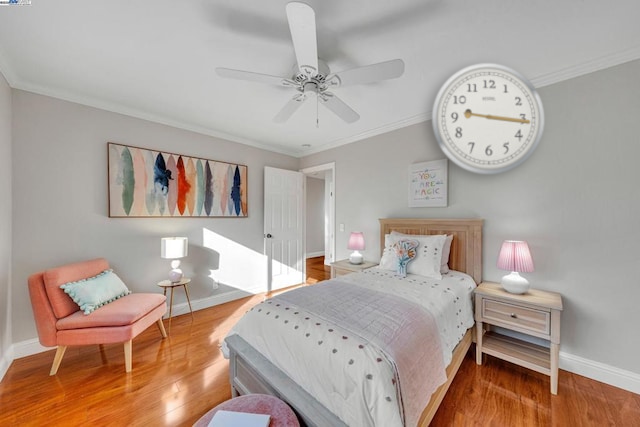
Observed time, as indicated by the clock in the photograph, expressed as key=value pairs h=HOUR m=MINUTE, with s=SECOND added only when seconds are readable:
h=9 m=16
